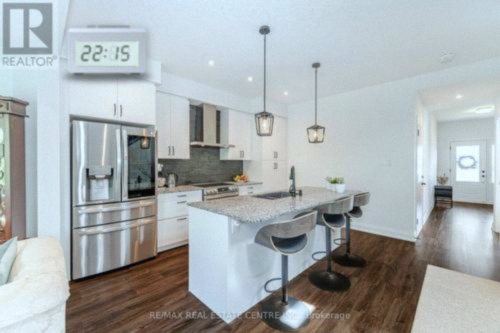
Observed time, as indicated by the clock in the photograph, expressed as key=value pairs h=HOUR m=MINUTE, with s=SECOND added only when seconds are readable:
h=22 m=15
